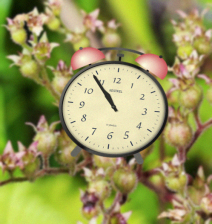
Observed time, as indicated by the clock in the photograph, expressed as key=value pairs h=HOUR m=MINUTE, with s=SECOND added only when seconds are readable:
h=10 m=54
